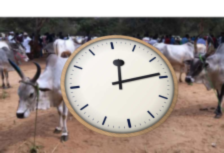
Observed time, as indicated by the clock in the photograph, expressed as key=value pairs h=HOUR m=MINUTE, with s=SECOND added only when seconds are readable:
h=12 m=14
